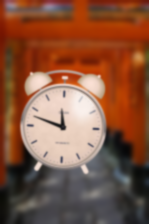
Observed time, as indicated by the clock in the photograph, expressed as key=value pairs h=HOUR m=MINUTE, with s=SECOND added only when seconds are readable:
h=11 m=48
